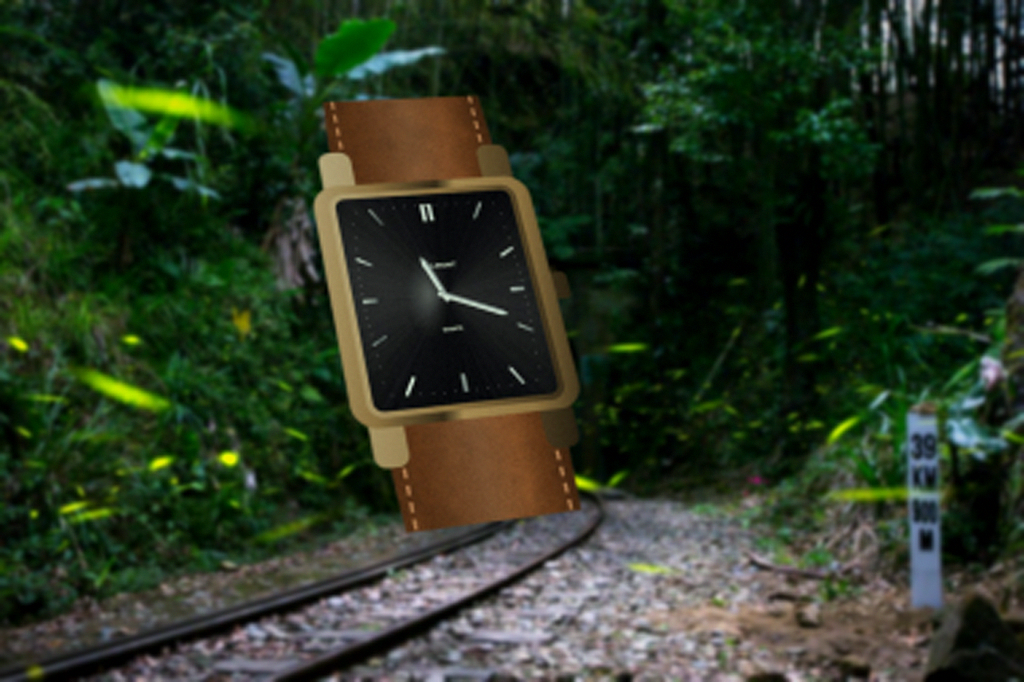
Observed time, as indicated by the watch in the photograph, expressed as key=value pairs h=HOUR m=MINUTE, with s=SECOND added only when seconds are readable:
h=11 m=19
